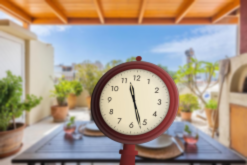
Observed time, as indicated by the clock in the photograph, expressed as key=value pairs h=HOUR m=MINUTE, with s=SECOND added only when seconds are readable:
h=11 m=27
